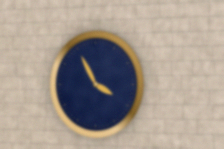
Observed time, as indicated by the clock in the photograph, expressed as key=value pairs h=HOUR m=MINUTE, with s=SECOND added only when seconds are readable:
h=3 m=55
